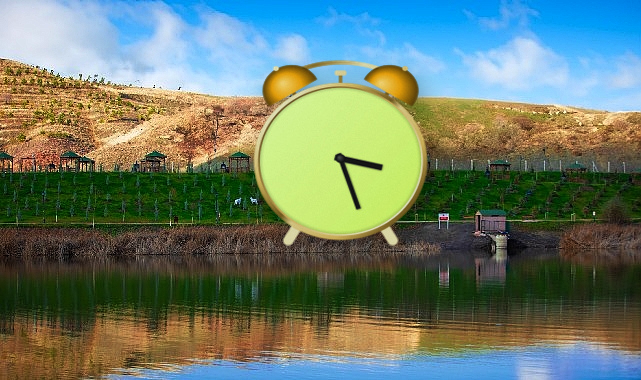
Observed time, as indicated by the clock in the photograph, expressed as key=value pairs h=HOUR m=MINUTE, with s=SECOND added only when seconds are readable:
h=3 m=27
